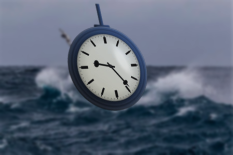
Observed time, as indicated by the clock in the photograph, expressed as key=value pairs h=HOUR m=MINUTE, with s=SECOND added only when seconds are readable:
h=9 m=24
